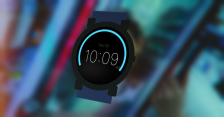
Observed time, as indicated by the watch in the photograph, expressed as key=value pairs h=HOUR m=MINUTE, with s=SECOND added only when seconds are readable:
h=10 m=9
